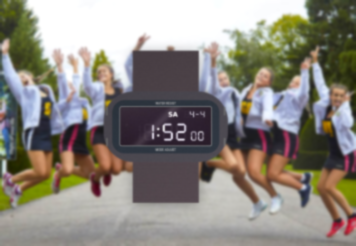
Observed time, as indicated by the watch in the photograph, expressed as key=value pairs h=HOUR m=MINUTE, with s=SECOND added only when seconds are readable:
h=1 m=52
